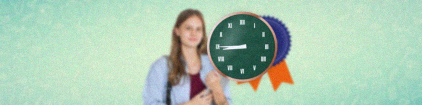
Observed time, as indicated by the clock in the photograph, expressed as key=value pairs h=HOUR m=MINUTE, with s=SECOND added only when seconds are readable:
h=8 m=45
